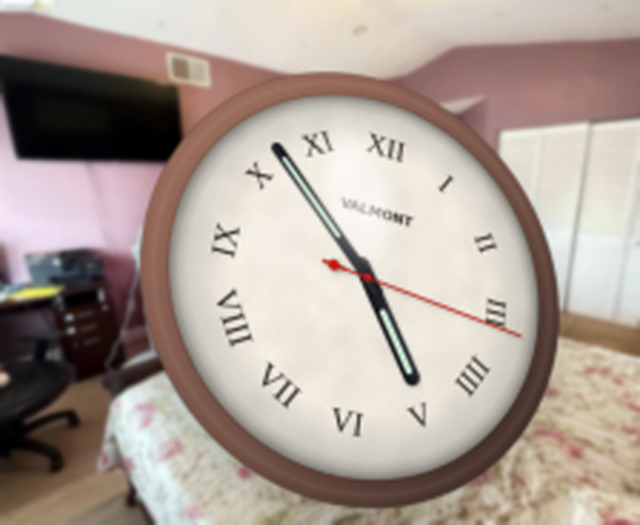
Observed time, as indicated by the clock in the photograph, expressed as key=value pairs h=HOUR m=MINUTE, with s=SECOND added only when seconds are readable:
h=4 m=52 s=16
